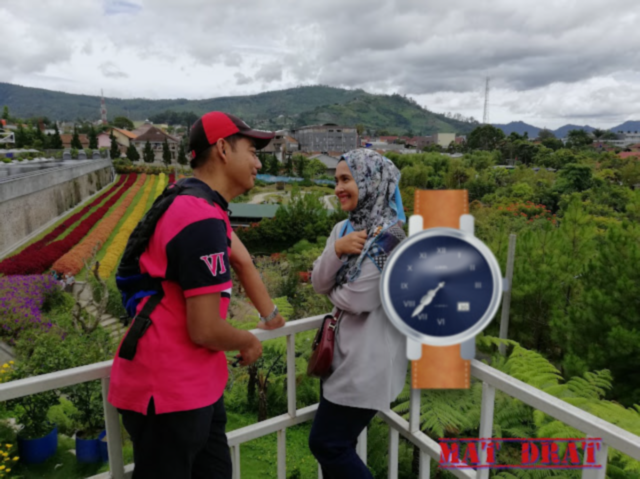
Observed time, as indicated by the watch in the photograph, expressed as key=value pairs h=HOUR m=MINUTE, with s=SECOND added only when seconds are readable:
h=7 m=37
